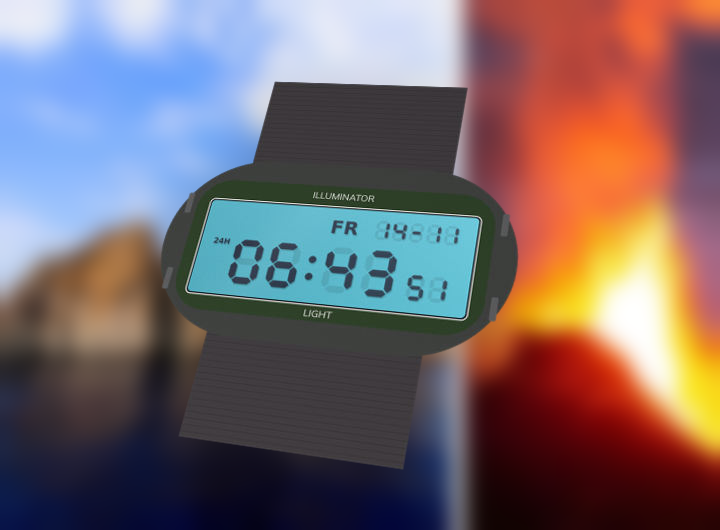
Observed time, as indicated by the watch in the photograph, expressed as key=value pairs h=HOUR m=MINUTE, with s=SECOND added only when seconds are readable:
h=6 m=43 s=51
